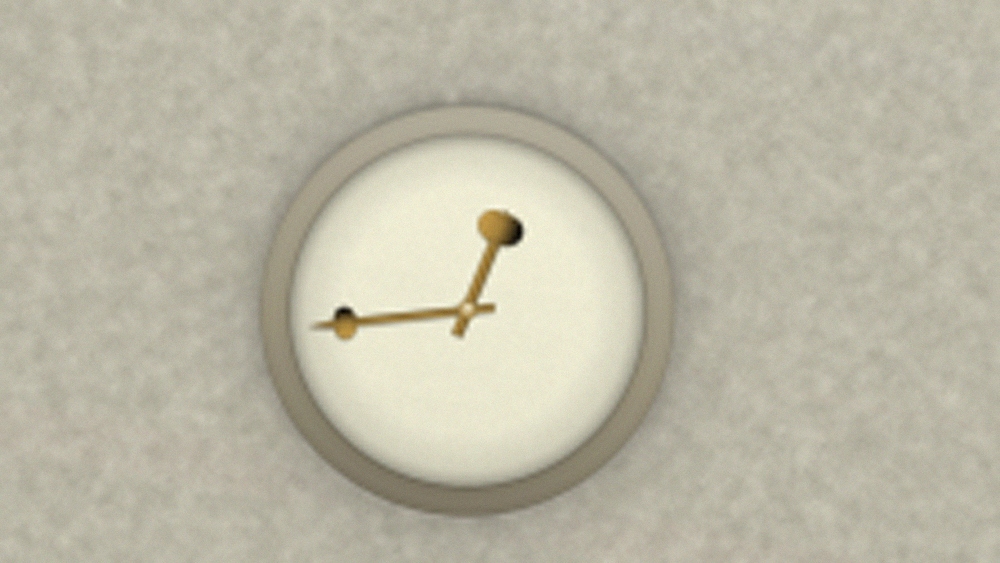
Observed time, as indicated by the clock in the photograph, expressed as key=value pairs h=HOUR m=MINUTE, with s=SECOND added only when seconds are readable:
h=12 m=44
